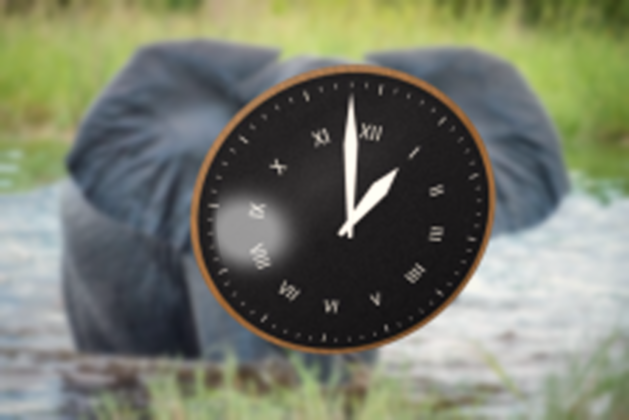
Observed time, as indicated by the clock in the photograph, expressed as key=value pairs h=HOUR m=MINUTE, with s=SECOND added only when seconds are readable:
h=12 m=58
